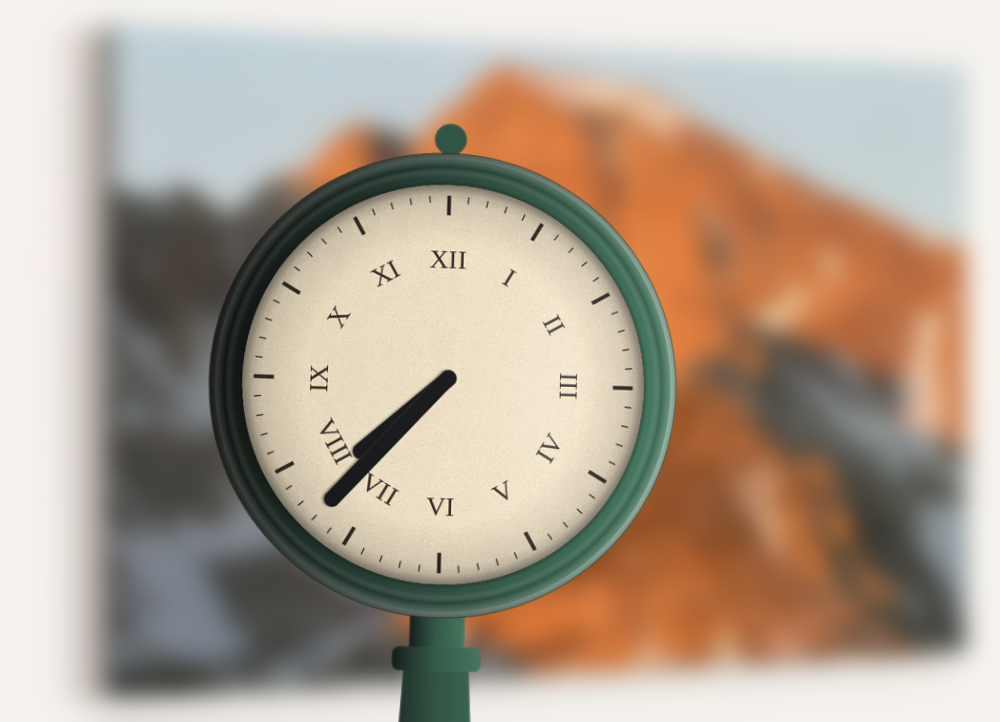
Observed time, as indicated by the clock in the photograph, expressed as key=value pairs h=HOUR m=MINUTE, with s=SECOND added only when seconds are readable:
h=7 m=37
